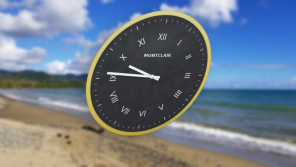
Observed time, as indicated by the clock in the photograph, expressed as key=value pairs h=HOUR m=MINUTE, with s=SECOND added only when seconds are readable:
h=9 m=46
